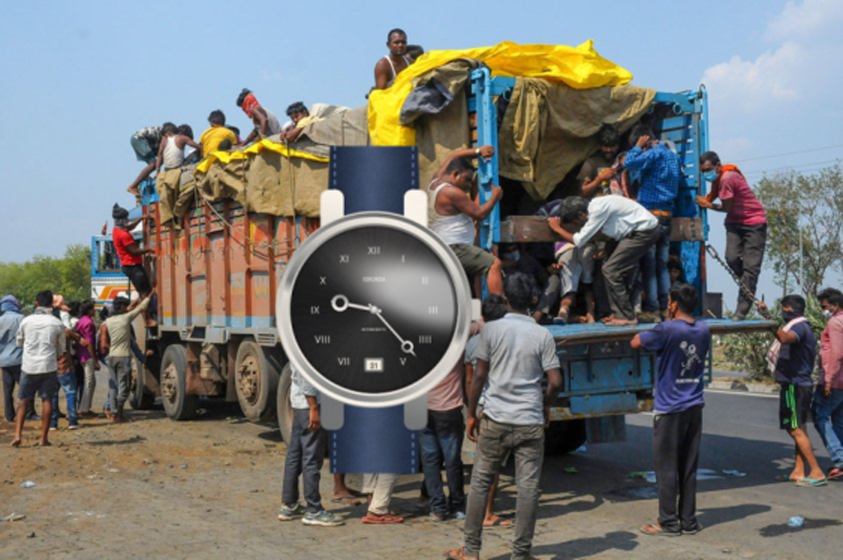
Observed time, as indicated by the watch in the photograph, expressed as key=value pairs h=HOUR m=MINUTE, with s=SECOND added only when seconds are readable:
h=9 m=23
